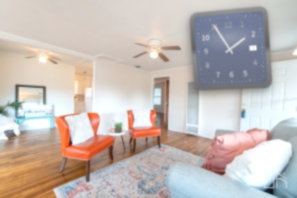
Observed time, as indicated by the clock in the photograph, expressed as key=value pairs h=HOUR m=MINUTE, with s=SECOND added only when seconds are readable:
h=1 m=55
